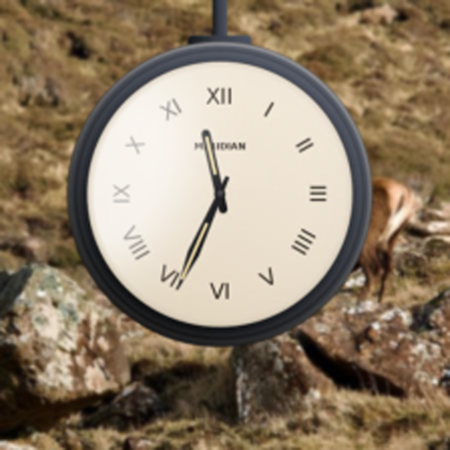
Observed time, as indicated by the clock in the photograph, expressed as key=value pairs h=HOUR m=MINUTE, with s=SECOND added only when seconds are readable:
h=11 m=34
